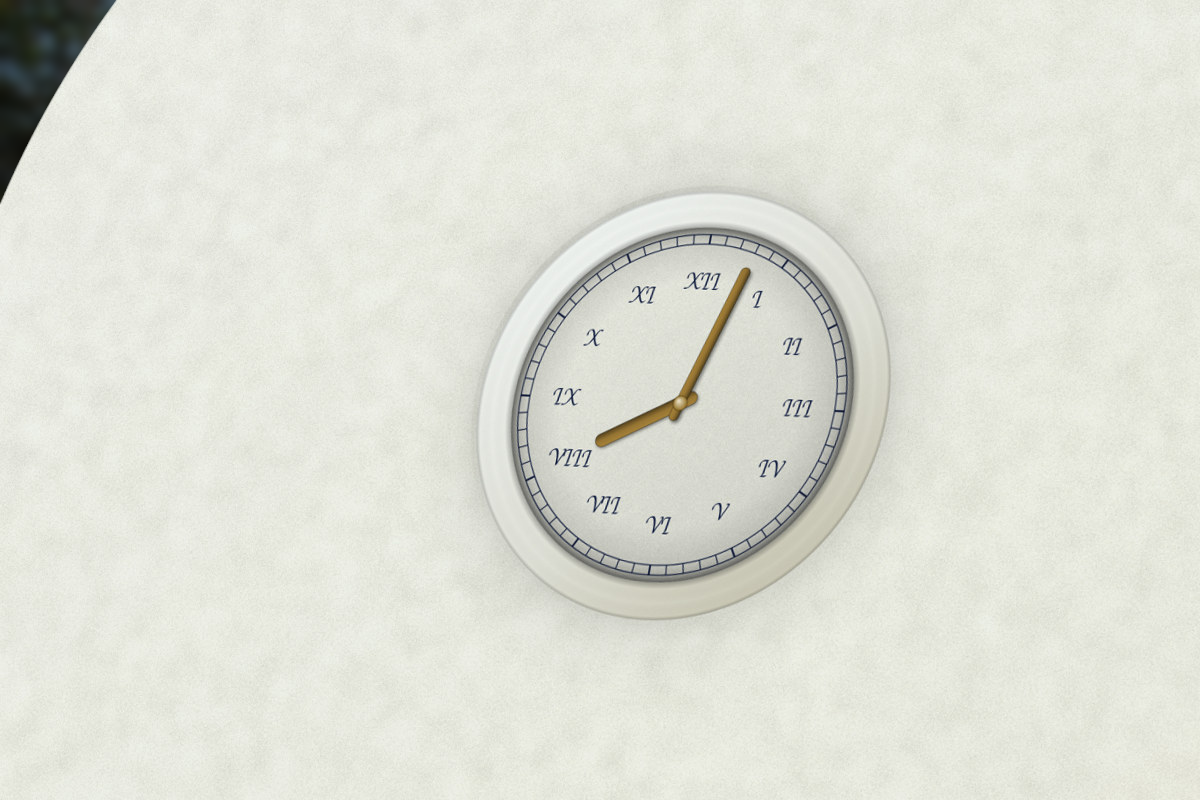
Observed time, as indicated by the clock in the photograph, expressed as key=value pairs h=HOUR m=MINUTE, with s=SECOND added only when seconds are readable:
h=8 m=3
